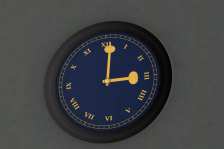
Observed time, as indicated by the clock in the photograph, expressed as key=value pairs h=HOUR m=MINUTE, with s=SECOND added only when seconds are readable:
h=3 m=1
